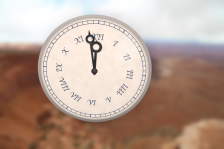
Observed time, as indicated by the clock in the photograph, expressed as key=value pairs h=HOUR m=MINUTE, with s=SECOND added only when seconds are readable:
h=11 m=58
